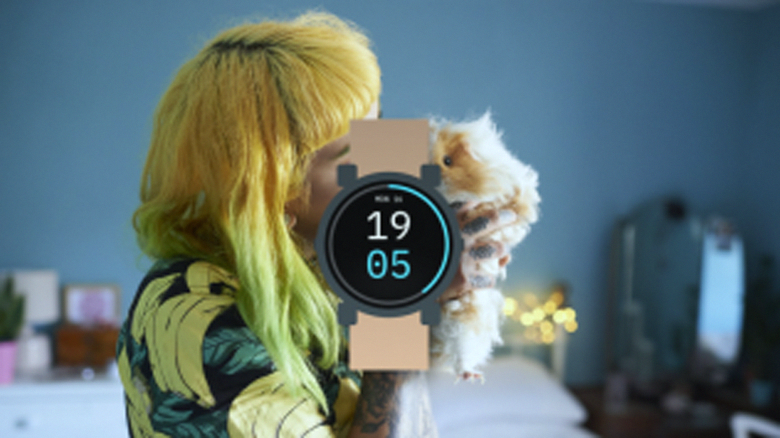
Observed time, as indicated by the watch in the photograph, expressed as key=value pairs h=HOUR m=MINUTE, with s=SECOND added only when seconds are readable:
h=19 m=5
